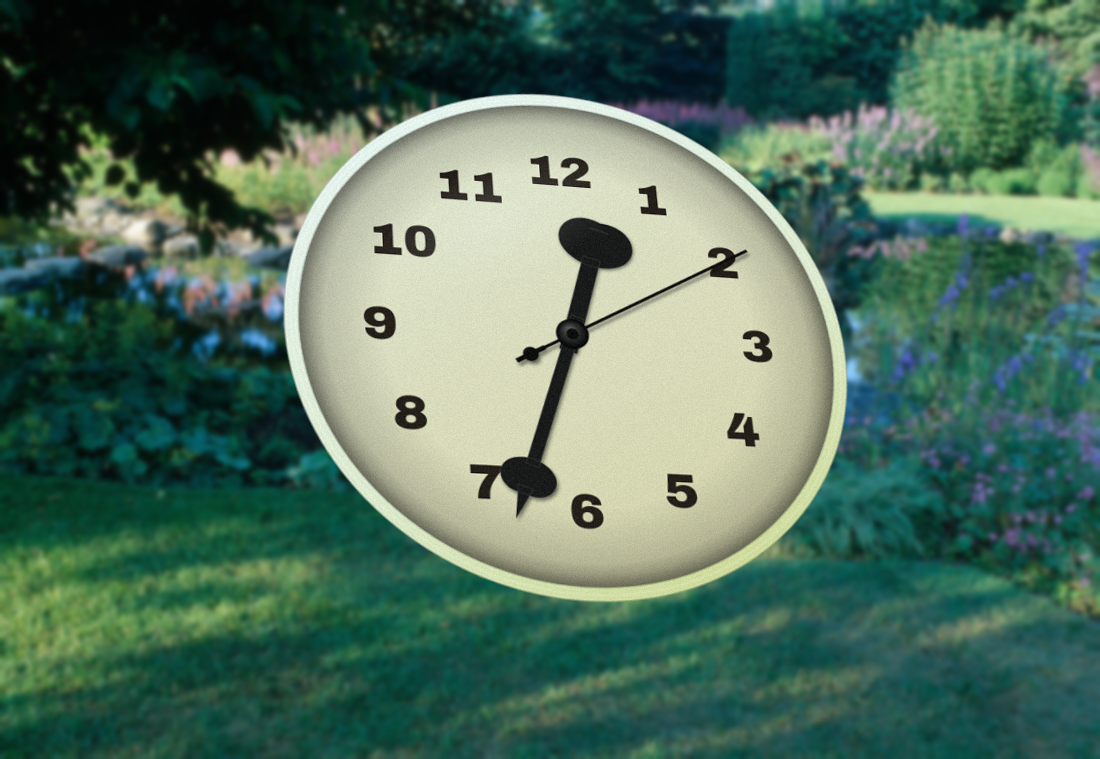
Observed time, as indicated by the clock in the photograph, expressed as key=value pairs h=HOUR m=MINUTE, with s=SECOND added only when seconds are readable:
h=12 m=33 s=10
